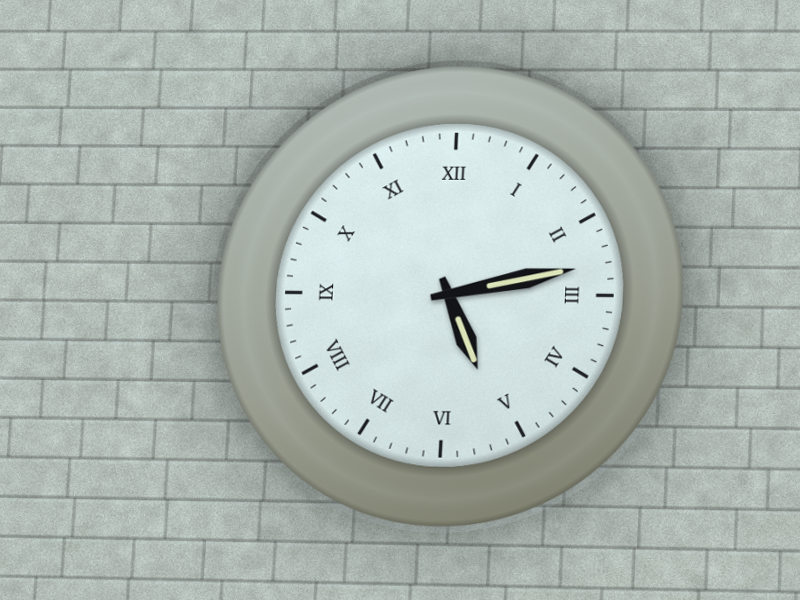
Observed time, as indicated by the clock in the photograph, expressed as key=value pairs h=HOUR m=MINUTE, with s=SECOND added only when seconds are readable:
h=5 m=13
